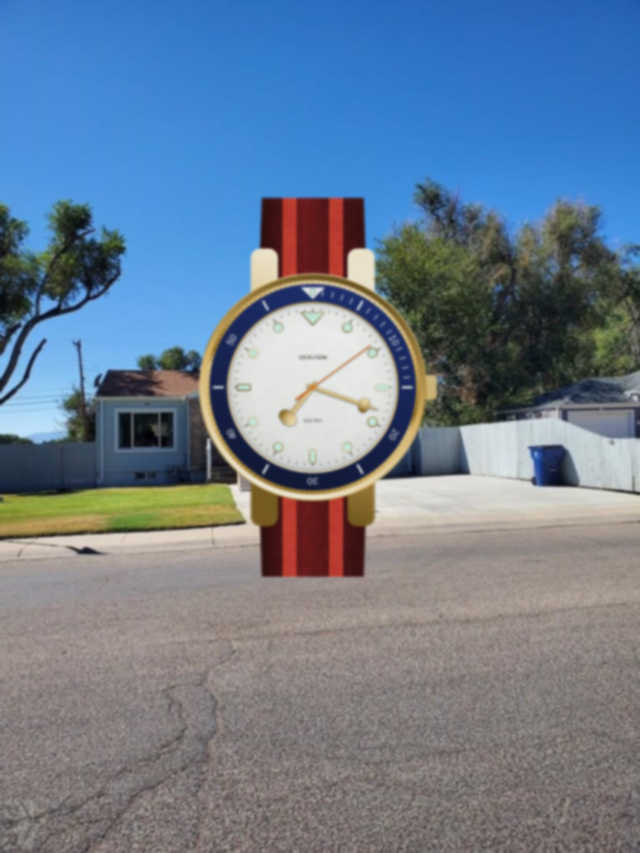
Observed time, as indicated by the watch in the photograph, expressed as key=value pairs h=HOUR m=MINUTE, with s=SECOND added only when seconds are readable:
h=7 m=18 s=9
